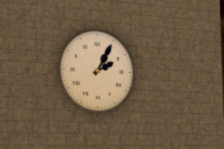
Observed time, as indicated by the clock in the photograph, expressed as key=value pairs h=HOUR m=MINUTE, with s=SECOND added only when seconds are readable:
h=2 m=5
